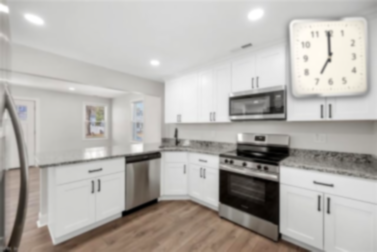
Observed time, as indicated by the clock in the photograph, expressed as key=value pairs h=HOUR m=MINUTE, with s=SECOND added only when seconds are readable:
h=7 m=0
